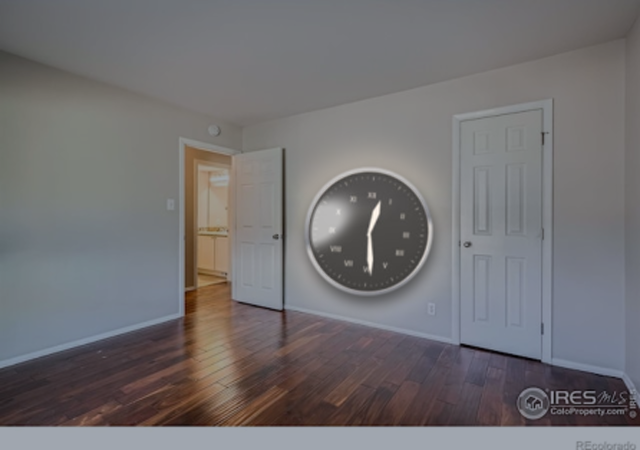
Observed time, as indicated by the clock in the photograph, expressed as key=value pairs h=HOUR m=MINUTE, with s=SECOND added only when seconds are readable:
h=12 m=29
